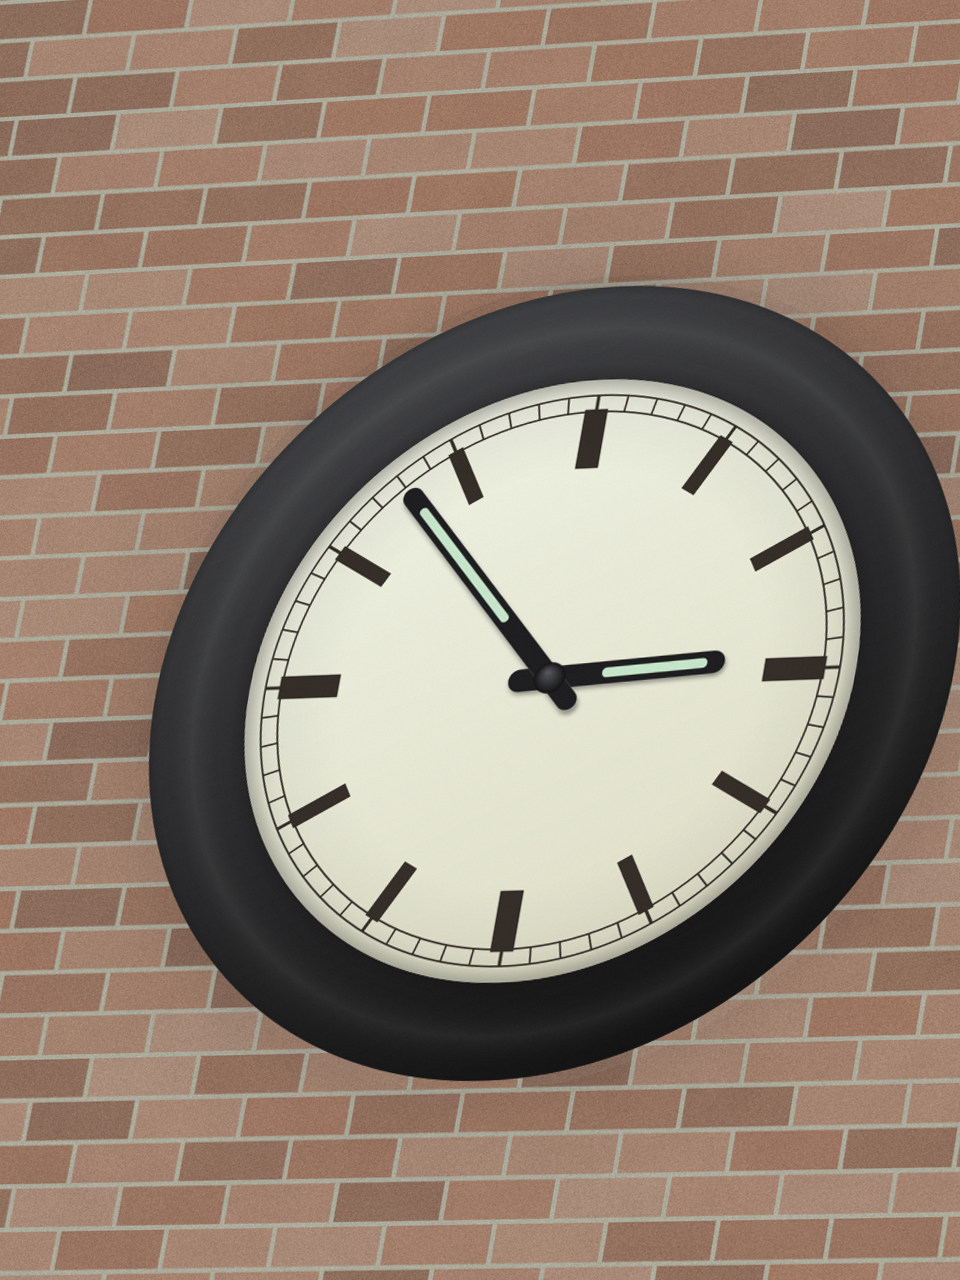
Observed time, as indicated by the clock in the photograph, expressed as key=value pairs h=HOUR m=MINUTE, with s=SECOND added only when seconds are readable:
h=2 m=53
